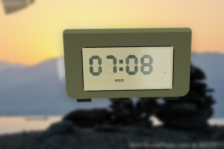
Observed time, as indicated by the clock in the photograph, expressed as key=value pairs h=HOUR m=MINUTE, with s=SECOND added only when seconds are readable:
h=7 m=8
